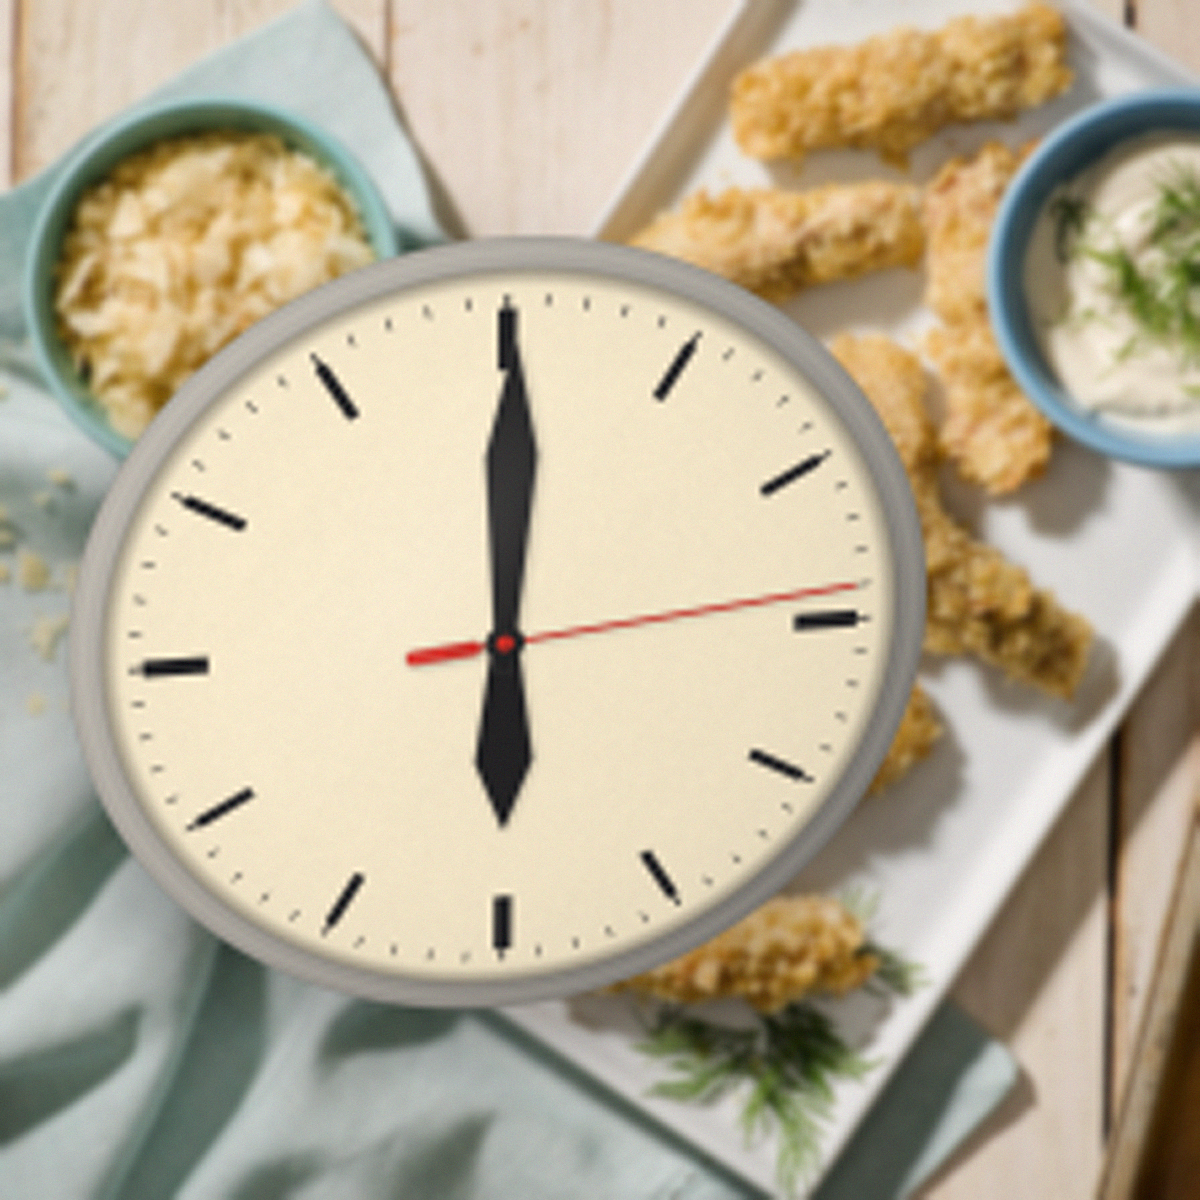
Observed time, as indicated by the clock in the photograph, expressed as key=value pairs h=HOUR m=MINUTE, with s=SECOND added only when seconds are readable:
h=6 m=0 s=14
